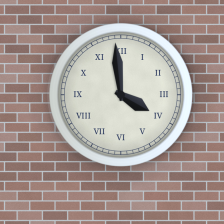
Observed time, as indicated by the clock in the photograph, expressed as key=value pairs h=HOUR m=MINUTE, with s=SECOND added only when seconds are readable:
h=3 m=59
